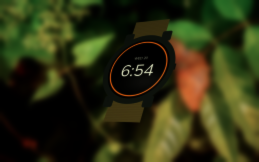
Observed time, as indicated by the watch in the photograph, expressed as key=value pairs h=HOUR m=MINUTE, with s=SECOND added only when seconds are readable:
h=6 m=54
